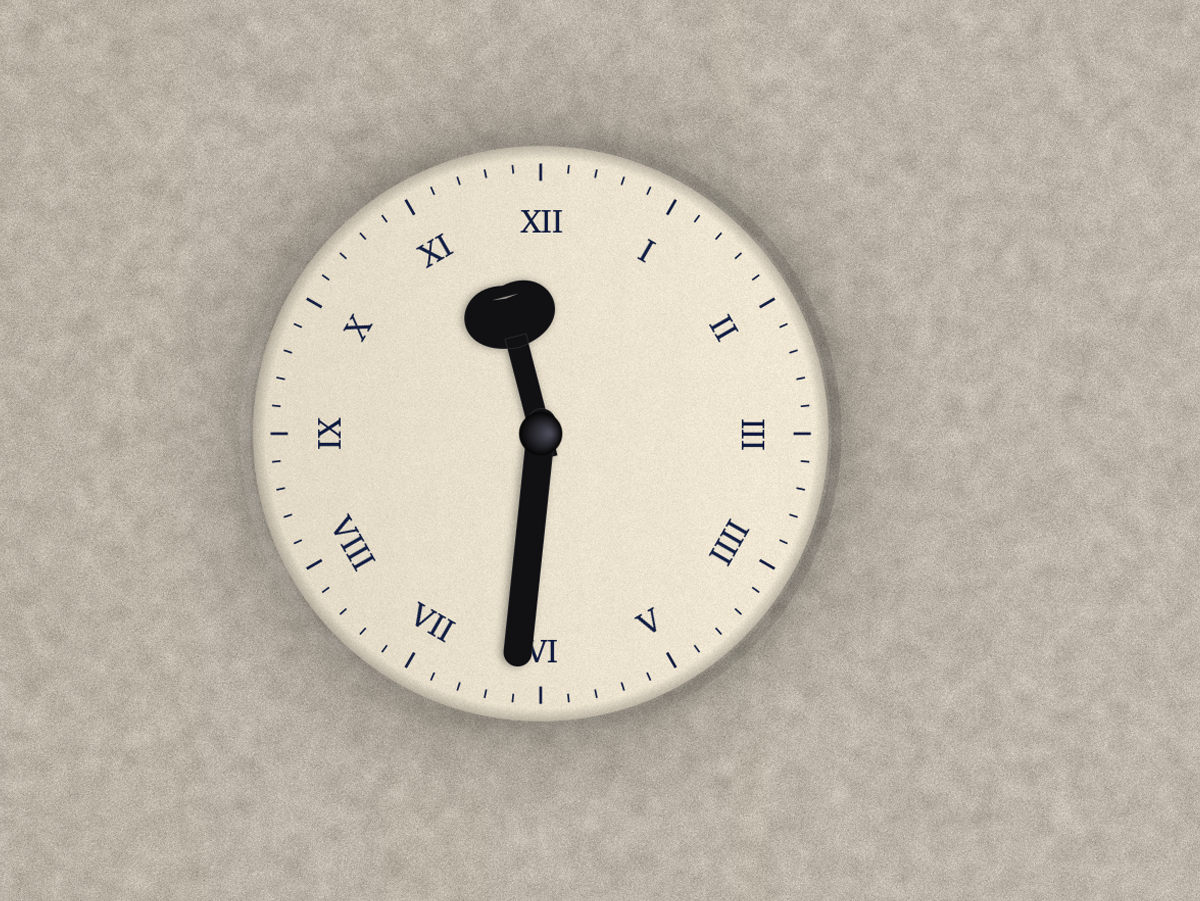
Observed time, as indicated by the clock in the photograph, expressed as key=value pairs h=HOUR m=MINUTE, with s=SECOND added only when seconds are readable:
h=11 m=31
